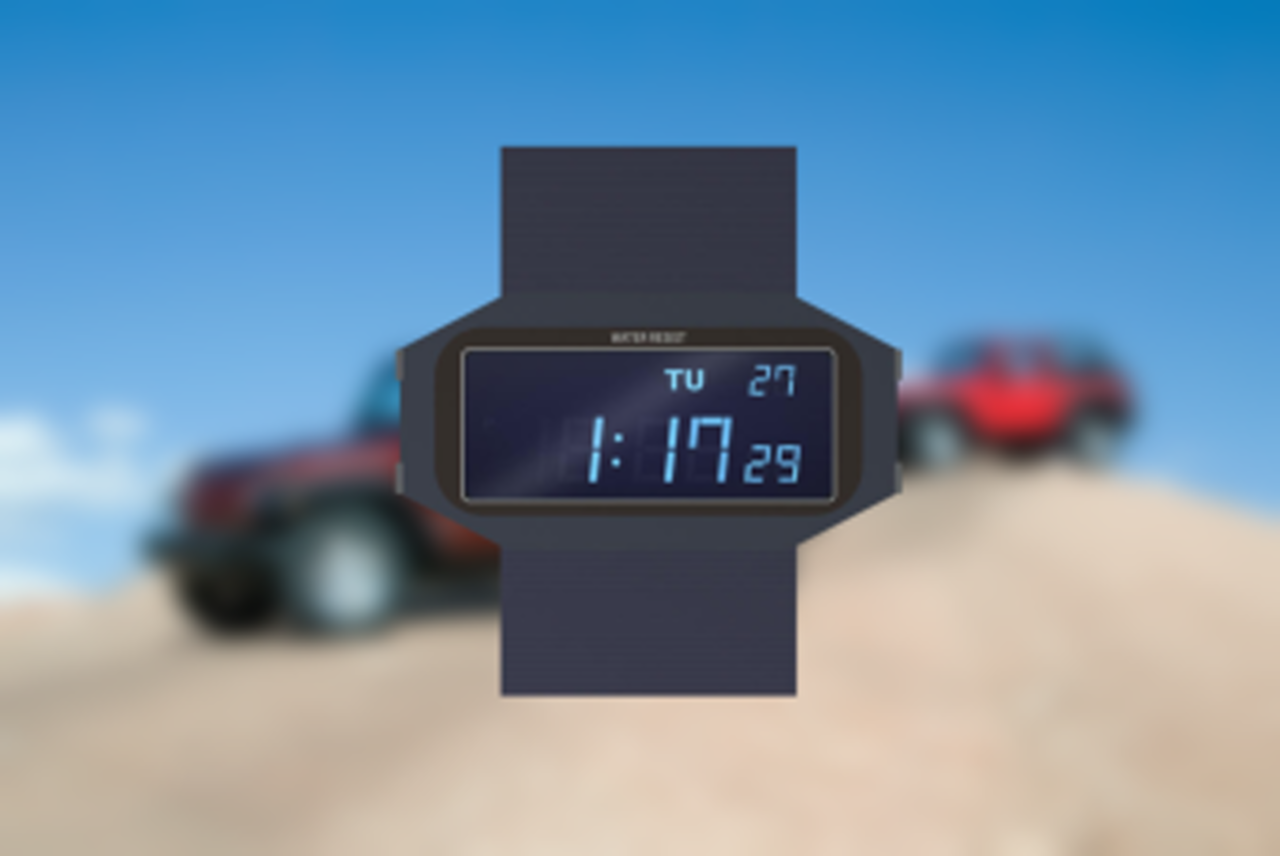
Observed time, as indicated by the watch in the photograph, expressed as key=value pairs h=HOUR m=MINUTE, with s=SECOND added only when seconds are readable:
h=1 m=17 s=29
